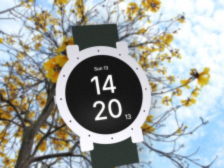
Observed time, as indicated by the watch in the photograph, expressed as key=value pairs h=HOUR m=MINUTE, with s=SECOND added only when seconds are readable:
h=14 m=20
